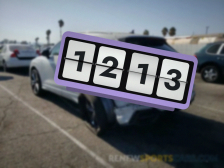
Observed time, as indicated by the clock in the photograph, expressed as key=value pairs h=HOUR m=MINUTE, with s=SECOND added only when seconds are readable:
h=12 m=13
